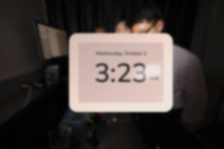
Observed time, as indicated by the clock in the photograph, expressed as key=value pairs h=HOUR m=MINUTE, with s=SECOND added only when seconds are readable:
h=3 m=23
